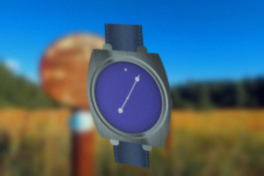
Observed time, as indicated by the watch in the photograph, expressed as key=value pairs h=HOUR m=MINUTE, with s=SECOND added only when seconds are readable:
h=7 m=5
